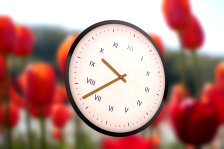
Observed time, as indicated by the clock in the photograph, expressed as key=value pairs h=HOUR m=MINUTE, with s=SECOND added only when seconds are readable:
h=9 m=37
